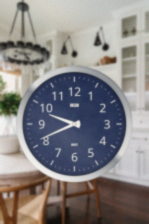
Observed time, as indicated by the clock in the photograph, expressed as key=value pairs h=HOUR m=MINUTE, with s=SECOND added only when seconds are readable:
h=9 m=41
